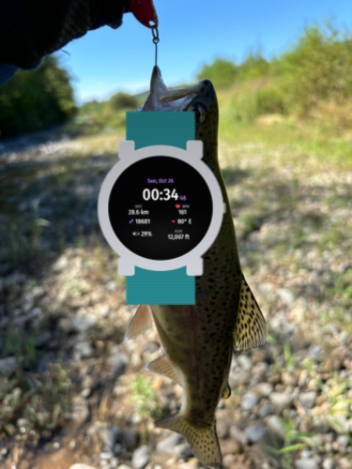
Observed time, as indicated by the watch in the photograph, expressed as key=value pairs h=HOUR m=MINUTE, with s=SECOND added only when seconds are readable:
h=0 m=34
